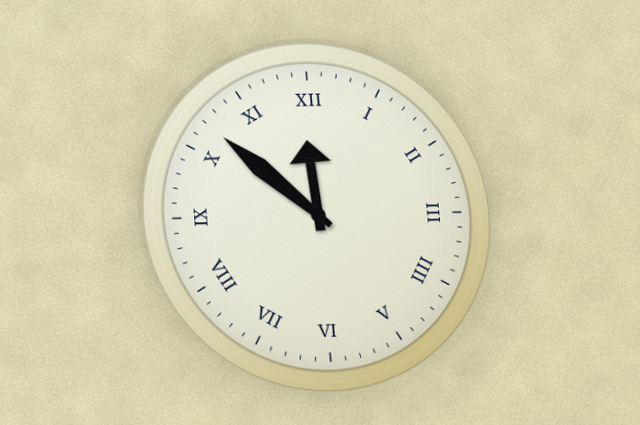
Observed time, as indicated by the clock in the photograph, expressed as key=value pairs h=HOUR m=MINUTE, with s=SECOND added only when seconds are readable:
h=11 m=52
